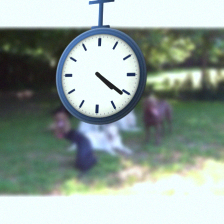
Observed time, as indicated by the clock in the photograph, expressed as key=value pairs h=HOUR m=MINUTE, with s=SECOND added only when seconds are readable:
h=4 m=21
